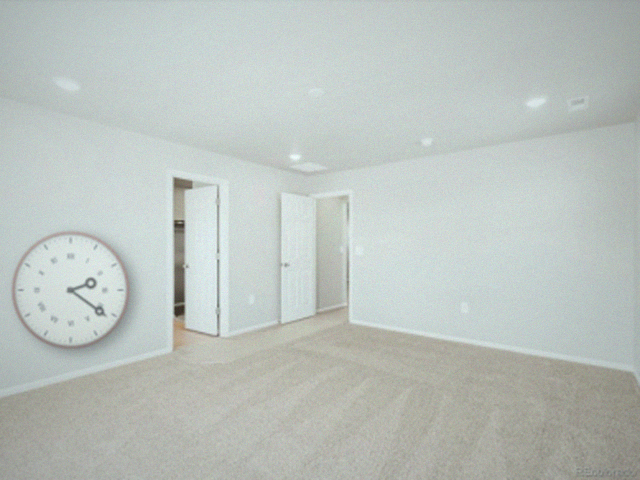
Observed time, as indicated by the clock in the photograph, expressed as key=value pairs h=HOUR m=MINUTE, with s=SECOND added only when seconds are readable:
h=2 m=21
